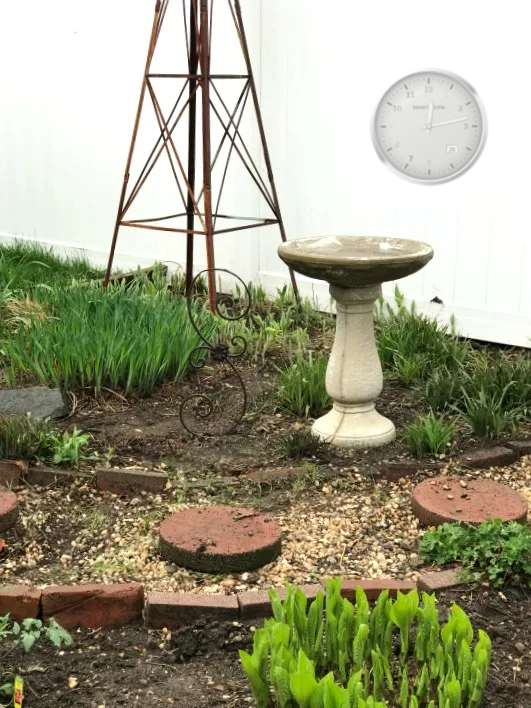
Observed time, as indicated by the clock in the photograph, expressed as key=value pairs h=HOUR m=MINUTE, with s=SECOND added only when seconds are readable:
h=12 m=13
